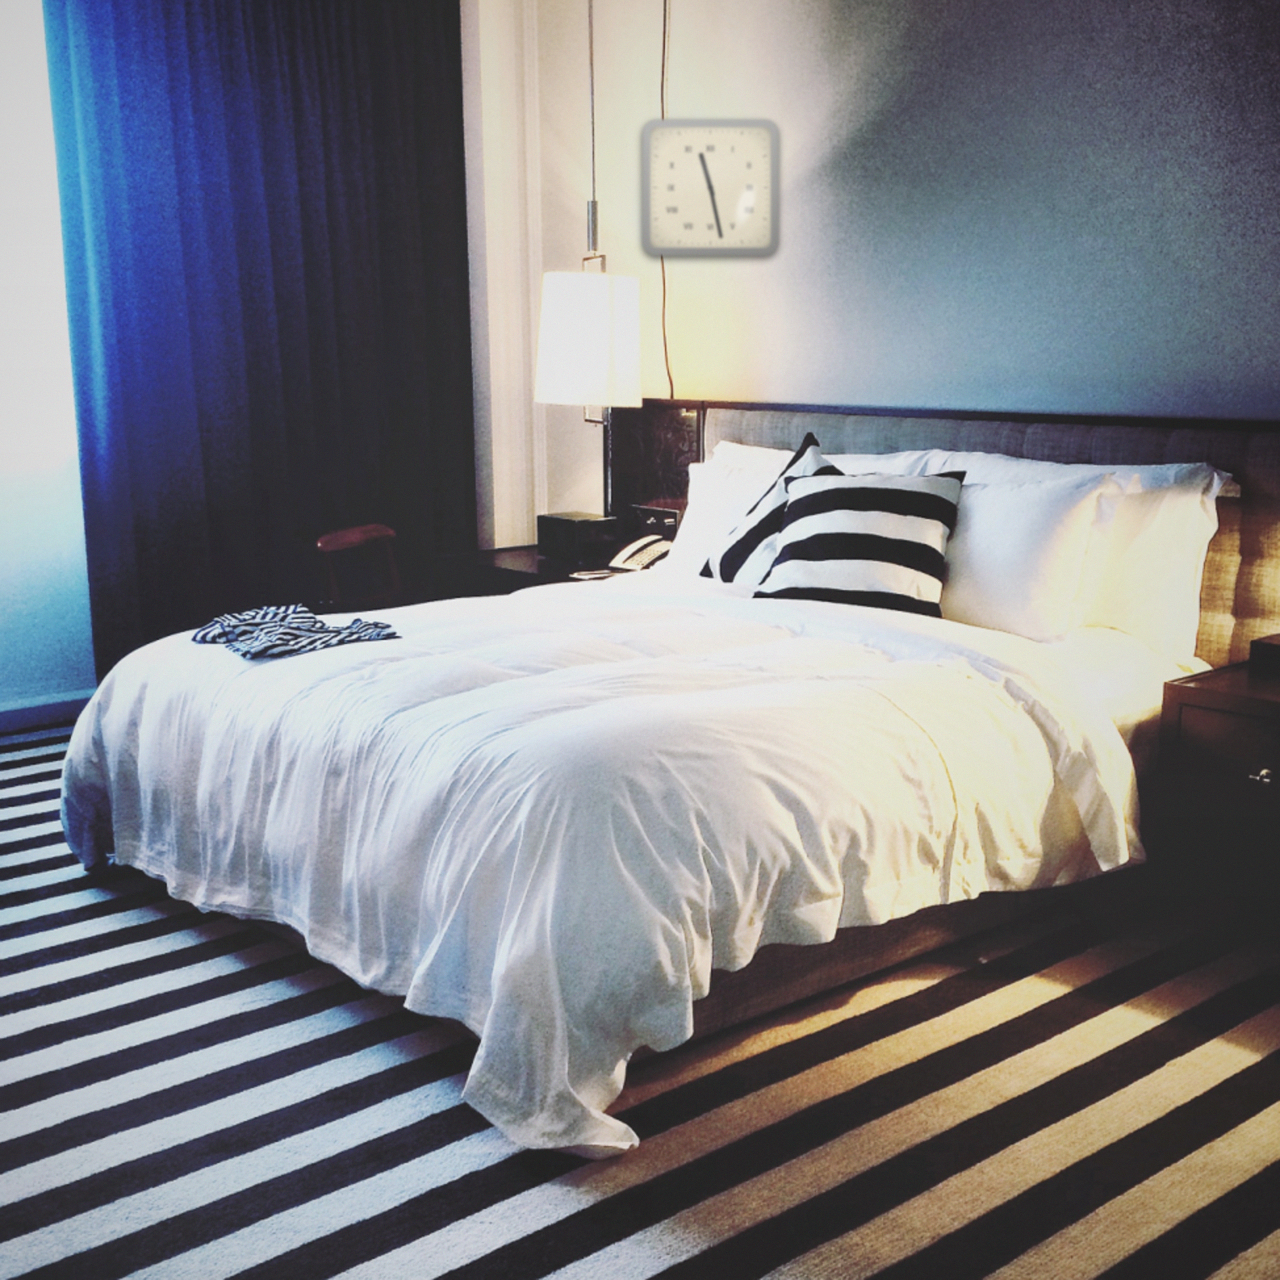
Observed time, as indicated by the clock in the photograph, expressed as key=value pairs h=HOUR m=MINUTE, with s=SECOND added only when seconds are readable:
h=11 m=28
